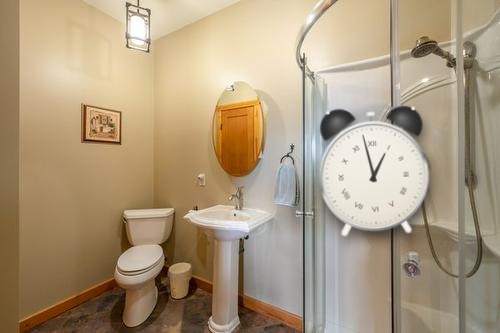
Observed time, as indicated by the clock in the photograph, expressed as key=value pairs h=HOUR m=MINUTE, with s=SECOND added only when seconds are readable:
h=12 m=58
